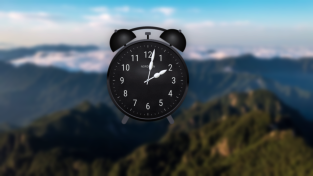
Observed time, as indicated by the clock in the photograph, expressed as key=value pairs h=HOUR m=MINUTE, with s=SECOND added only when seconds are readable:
h=2 m=2
